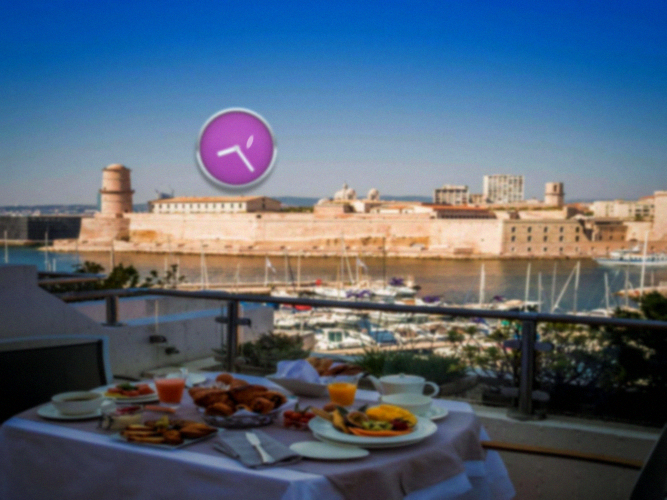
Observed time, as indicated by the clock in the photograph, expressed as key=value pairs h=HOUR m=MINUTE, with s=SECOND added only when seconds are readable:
h=8 m=24
